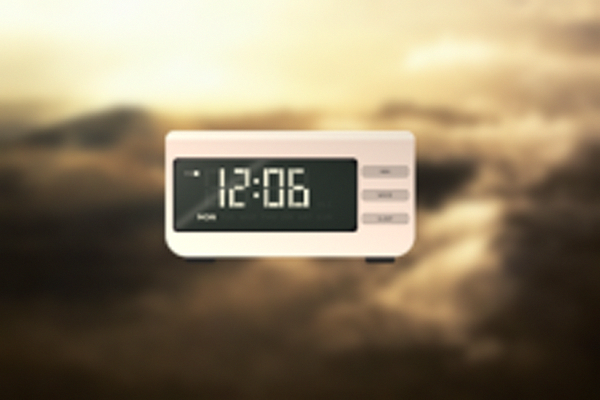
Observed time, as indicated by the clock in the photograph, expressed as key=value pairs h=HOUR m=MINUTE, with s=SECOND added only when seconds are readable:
h=12 m=6
